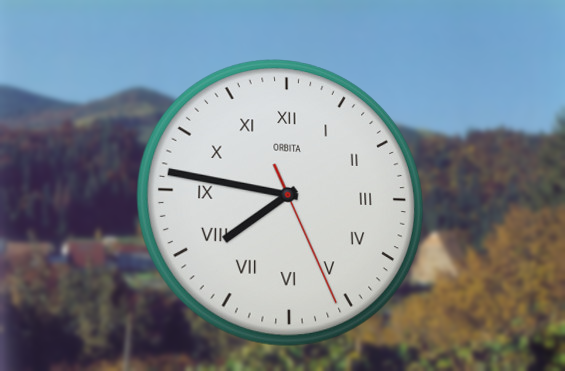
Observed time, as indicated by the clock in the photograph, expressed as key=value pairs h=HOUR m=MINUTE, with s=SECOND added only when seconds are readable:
h=7 m=46 s=26
